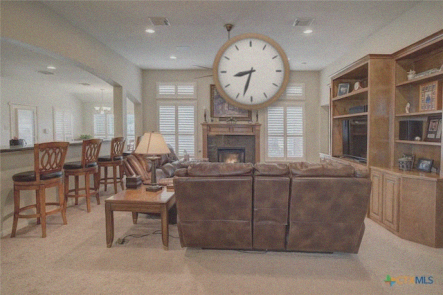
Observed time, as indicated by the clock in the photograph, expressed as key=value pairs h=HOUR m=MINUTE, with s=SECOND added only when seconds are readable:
h=8 m=33
